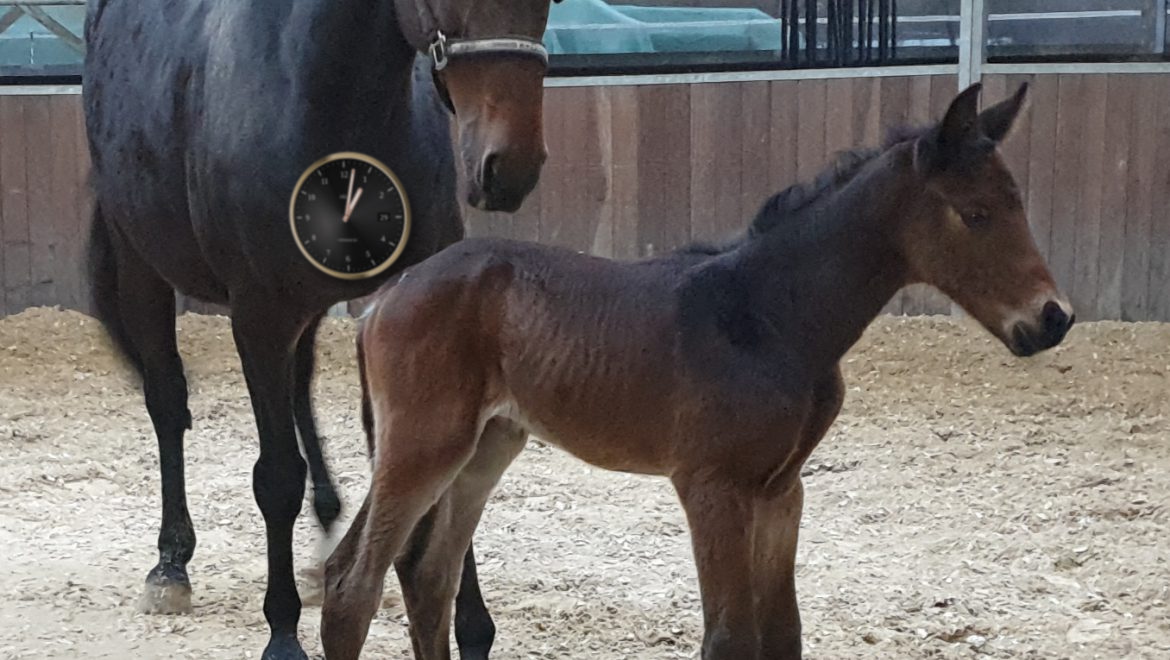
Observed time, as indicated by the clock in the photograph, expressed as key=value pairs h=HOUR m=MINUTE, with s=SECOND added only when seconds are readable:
h=1 m=2
